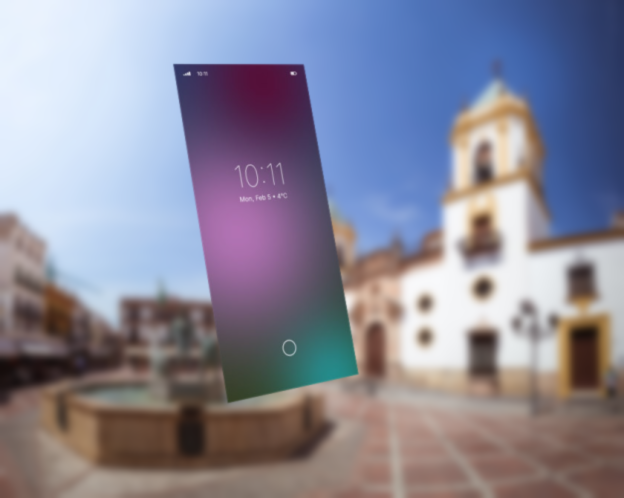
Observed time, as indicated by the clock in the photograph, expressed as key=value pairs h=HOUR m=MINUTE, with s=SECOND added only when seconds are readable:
h=10 m=11
